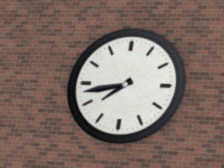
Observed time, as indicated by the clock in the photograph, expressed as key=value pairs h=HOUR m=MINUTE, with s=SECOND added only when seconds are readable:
h=7 m=43
